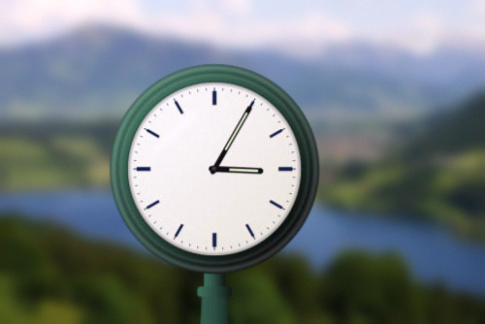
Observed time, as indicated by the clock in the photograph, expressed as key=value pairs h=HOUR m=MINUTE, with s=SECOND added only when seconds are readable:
h=3 m=5
